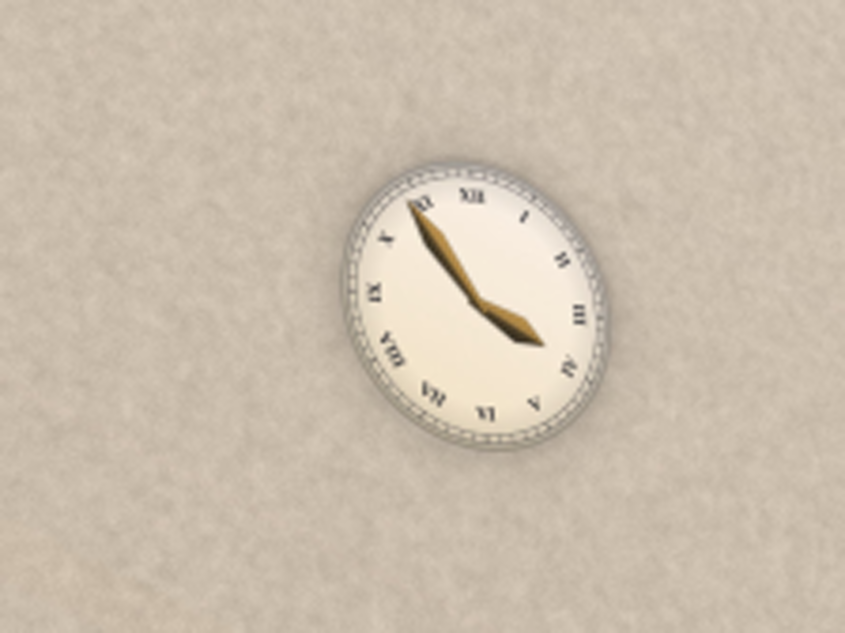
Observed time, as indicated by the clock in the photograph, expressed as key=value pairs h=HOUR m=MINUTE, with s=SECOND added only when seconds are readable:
h=3 m=54
